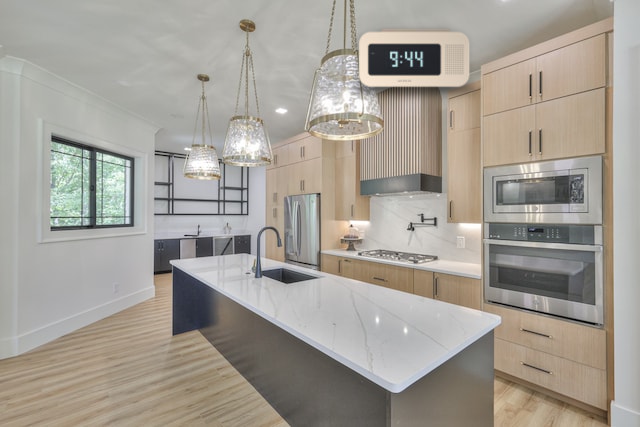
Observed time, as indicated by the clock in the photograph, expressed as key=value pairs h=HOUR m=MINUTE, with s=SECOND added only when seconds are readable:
h=9 m=44
